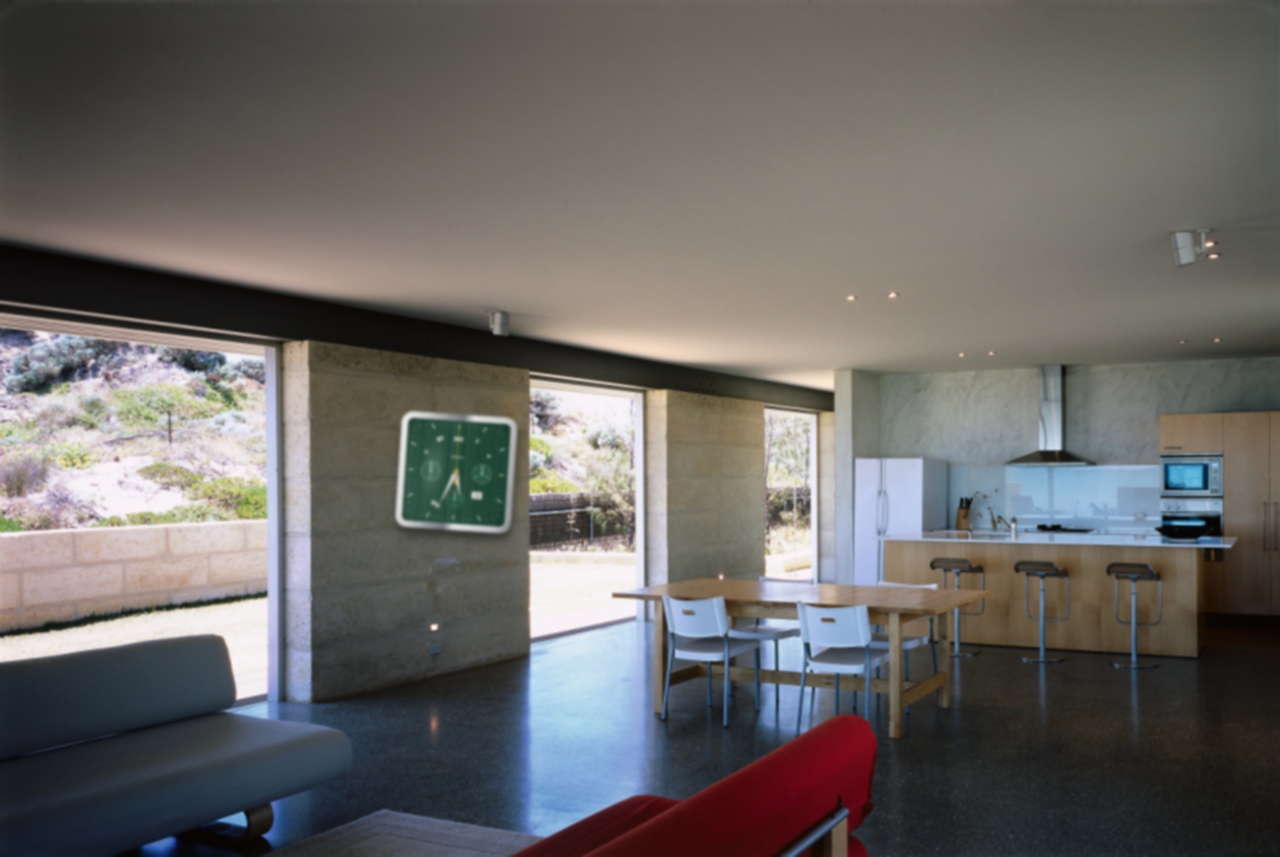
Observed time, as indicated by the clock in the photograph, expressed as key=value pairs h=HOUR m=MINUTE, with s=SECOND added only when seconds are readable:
h=5 m=34
